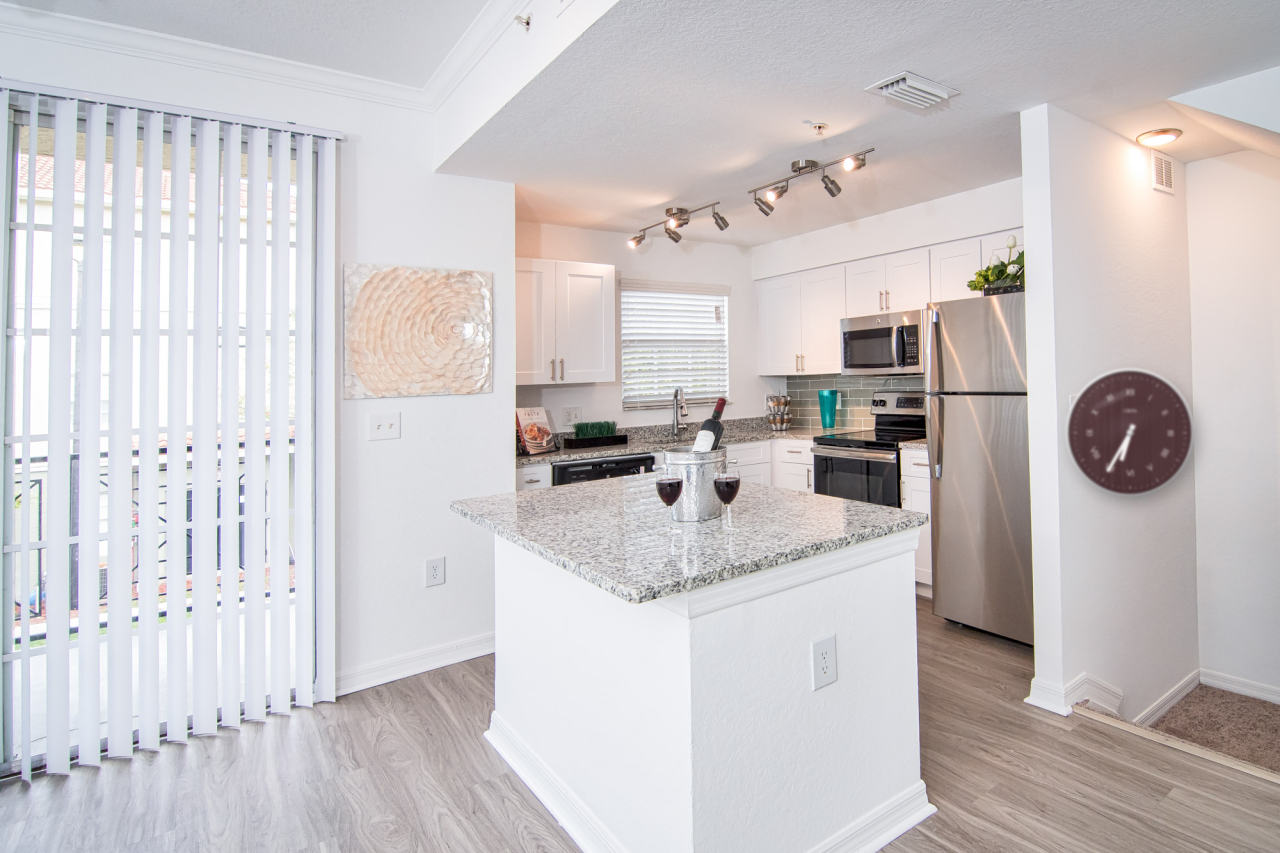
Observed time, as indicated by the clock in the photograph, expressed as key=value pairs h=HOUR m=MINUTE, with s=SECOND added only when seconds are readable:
h=6 m=35
